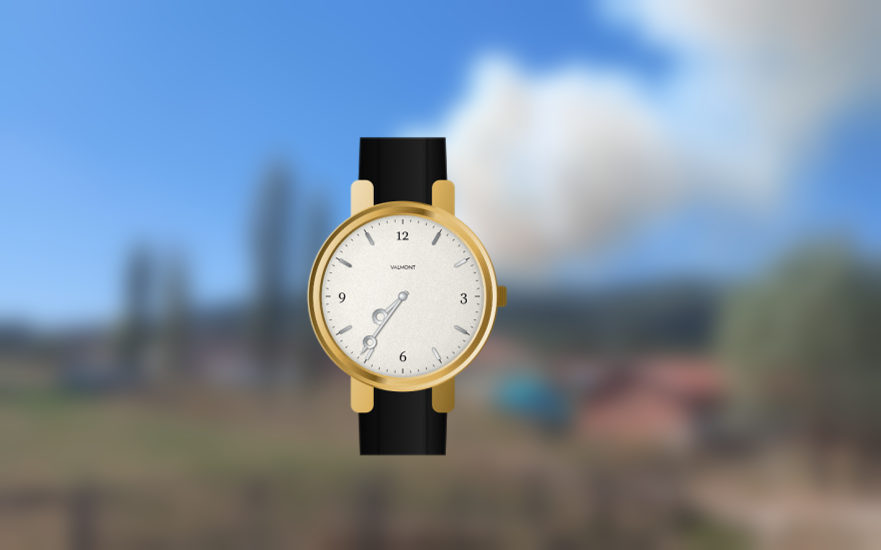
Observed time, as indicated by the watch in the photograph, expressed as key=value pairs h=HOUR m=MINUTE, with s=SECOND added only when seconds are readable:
h=7 m=36
